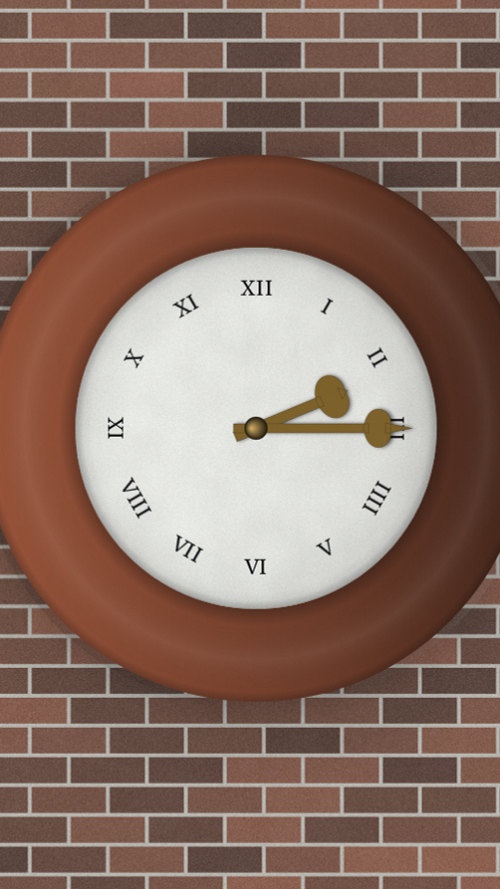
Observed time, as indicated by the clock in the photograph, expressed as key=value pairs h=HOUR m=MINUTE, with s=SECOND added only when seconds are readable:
h=2 m=15
